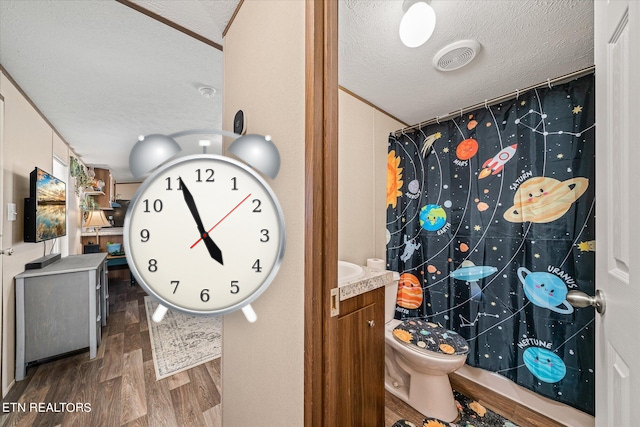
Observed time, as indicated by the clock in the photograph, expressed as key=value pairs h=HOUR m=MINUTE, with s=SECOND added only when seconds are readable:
h=4 m=56 s=8
